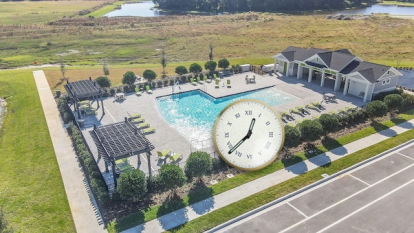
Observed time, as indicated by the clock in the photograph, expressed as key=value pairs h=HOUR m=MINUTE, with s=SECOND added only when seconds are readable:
h=12 m=38
